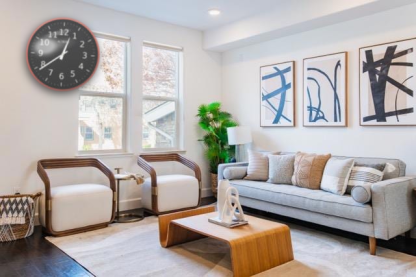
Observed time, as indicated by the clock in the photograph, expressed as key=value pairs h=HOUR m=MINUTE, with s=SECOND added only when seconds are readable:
h=12 m=39
